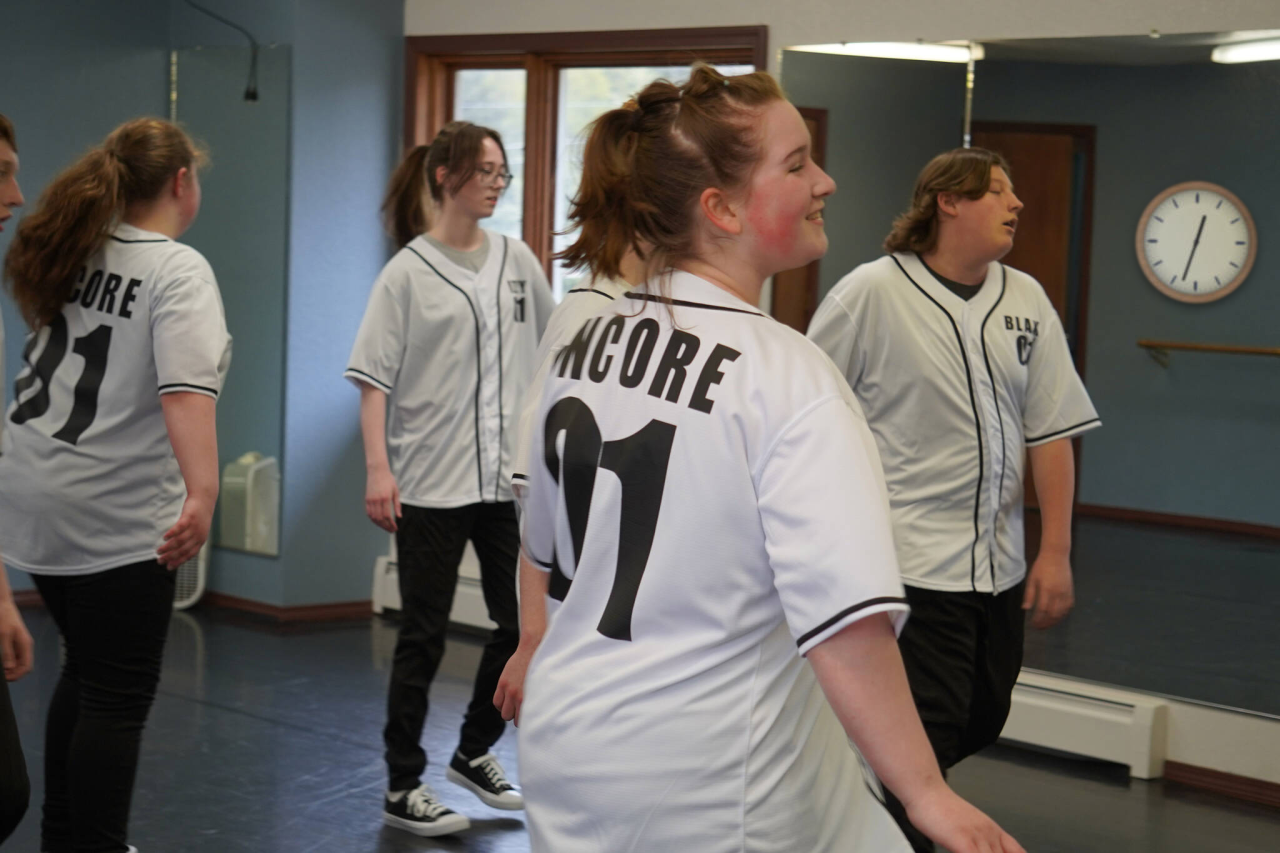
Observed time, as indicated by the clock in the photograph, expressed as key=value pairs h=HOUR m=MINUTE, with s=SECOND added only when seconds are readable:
h=12 m=33
